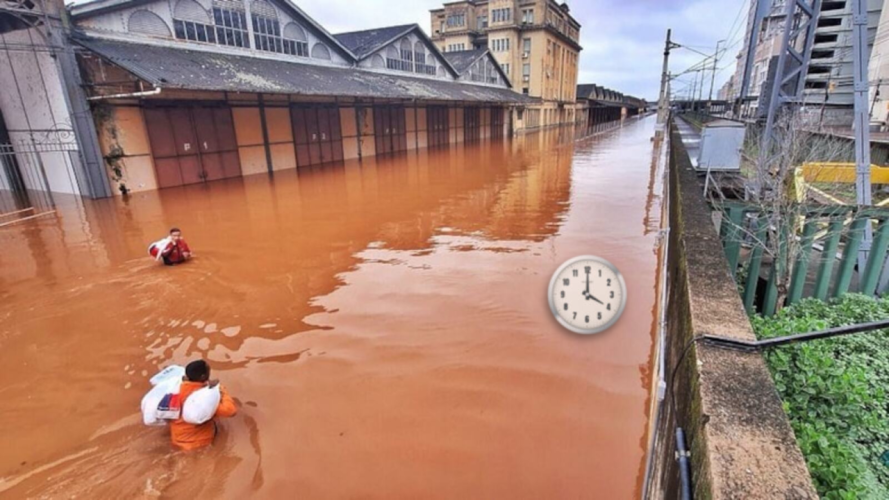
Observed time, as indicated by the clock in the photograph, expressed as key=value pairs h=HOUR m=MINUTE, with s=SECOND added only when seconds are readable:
h=4 m=0
